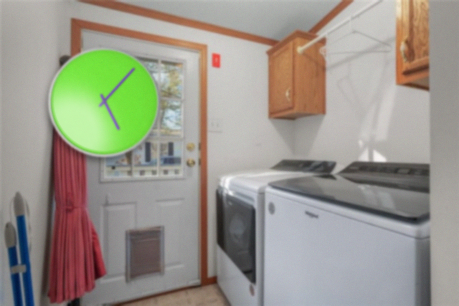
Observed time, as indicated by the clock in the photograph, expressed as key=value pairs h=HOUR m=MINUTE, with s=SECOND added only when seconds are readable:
h=5 m=7
